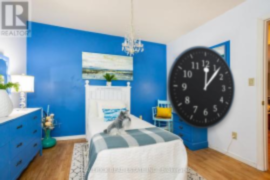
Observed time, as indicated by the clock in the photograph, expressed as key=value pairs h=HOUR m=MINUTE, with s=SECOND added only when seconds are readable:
h=12 m=7
